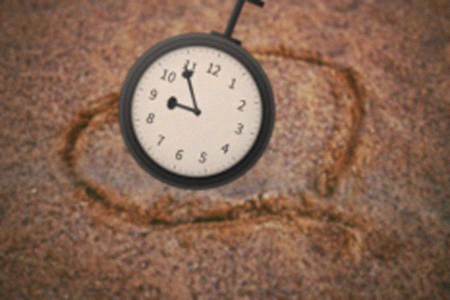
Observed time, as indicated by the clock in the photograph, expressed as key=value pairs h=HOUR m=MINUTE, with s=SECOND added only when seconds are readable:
h=8 m=54
